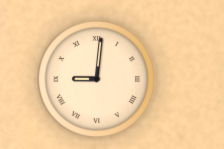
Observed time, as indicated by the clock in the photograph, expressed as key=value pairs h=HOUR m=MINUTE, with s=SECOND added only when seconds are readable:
h=9 m=1
